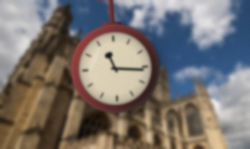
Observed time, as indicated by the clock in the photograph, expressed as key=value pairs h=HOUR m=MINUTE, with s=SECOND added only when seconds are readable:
h=11 m=16
